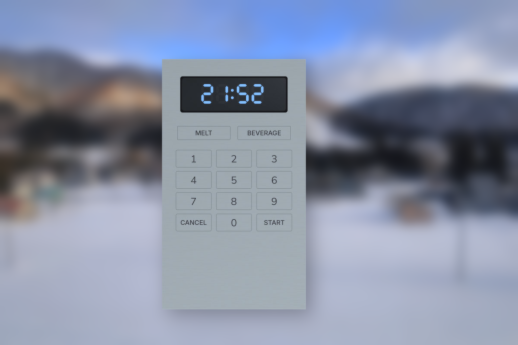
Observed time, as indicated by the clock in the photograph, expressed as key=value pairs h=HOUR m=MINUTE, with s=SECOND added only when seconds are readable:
h=21 m=52
